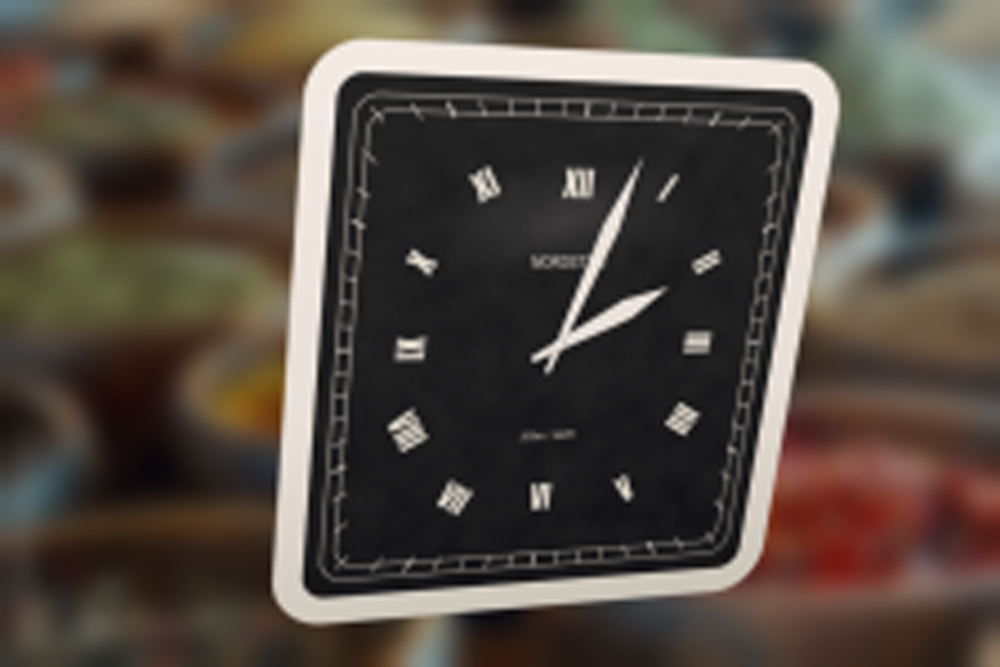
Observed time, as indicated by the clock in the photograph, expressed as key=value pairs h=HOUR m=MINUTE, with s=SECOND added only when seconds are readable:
h=2 m=3
